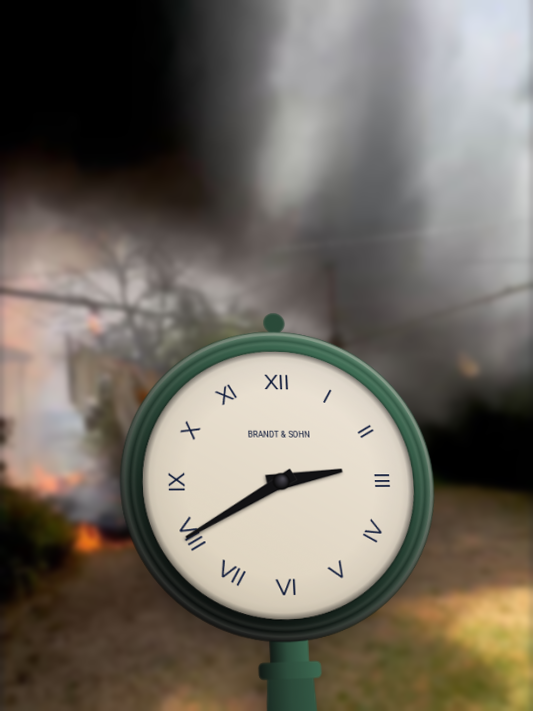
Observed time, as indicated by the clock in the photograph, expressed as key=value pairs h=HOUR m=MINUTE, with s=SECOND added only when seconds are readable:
h=2 m=40
